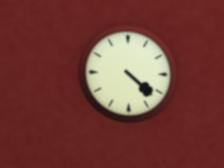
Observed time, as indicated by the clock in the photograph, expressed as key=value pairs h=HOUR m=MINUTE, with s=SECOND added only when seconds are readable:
h=4 m=22
